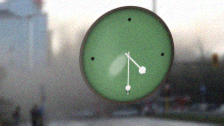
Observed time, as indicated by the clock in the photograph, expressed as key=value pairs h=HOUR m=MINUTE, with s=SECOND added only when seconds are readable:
h=4 m=30
